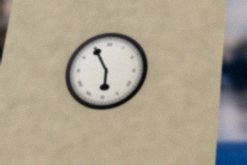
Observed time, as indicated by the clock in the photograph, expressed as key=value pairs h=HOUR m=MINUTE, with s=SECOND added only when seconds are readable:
h=5 m=55
